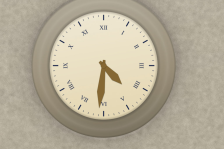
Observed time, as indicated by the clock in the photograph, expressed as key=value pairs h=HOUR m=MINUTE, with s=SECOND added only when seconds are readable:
h=4 m=31
